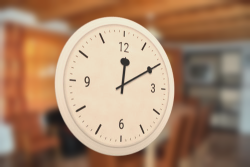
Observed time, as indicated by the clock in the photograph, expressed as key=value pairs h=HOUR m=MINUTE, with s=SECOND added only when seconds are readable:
h=12 m=10
